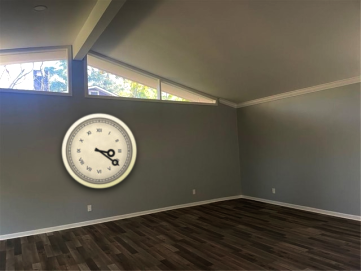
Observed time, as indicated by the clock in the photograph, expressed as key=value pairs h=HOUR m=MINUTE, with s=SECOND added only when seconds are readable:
h=3 m=21
